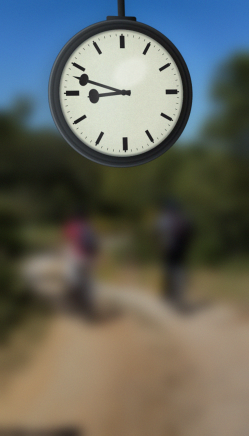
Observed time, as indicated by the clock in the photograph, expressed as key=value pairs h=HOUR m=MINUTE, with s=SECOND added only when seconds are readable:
h=8 m=48
